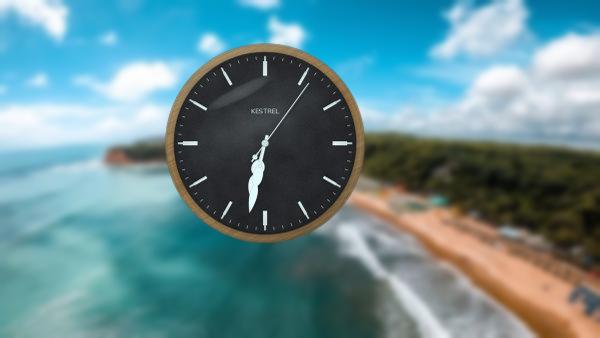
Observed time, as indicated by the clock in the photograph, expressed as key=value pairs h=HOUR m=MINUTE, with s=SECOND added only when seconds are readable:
h=6 m=32 s=6
